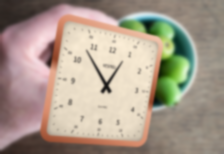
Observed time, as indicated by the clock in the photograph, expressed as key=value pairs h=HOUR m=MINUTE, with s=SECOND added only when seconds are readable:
h=12 m=53
